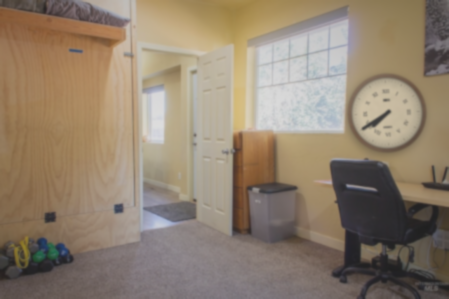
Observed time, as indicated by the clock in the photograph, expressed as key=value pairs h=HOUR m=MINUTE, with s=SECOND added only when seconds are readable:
h=7 m=40
